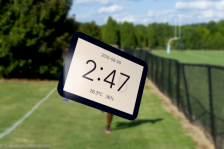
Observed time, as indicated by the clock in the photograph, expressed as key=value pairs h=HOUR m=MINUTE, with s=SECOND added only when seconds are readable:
h=2 m=47
